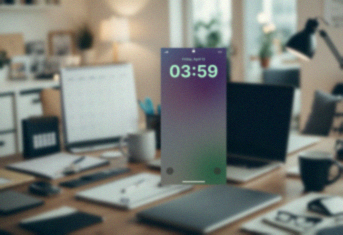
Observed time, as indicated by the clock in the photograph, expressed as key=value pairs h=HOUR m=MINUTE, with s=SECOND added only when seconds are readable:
h=3 m=59
